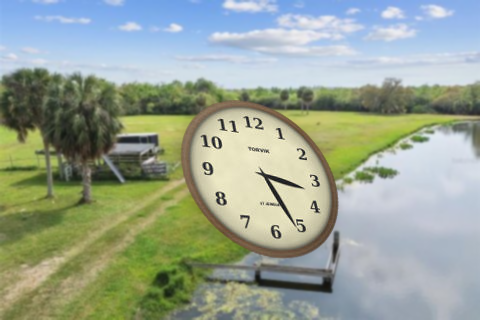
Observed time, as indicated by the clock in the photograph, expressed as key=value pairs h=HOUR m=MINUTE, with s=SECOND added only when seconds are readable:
h=3 m=26
